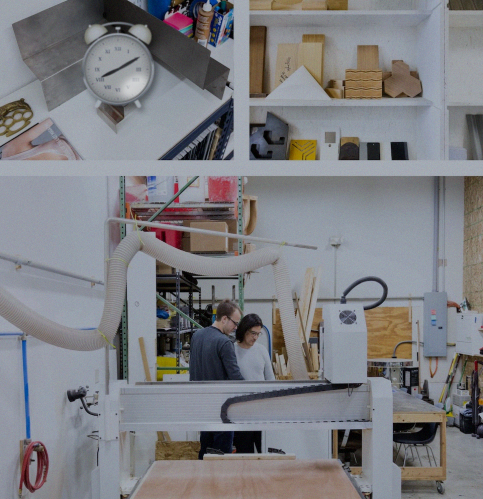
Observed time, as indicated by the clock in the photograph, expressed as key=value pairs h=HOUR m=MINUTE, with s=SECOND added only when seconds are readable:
h=8 m=10
